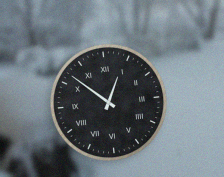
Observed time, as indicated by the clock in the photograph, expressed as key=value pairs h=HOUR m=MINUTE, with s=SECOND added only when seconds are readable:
h=12 m=52
